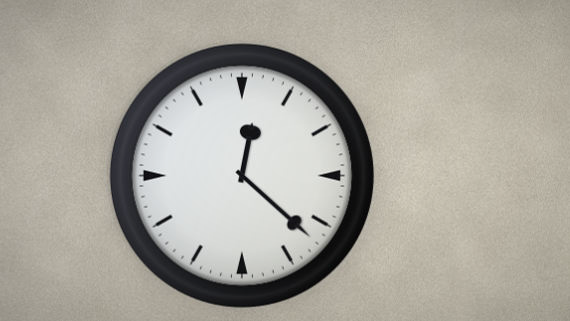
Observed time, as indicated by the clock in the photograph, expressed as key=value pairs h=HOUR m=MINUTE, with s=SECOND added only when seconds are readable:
h=12 m=22
